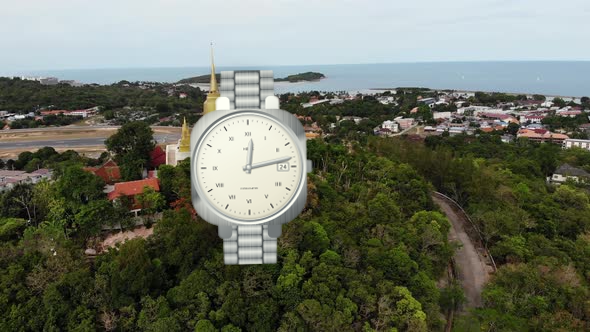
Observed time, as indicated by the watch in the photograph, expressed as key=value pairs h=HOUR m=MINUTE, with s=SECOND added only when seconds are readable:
h=12 m=13
